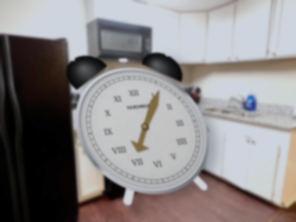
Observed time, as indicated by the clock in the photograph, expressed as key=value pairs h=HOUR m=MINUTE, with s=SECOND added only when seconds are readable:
h=7 m=6
